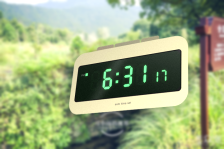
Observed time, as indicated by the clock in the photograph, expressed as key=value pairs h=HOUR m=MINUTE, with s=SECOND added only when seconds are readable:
h=6 m=31 s=17
